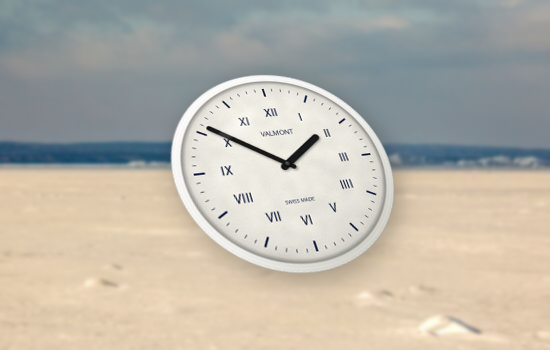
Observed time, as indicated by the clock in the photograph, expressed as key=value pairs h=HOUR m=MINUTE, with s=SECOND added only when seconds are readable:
h=1 m=51
